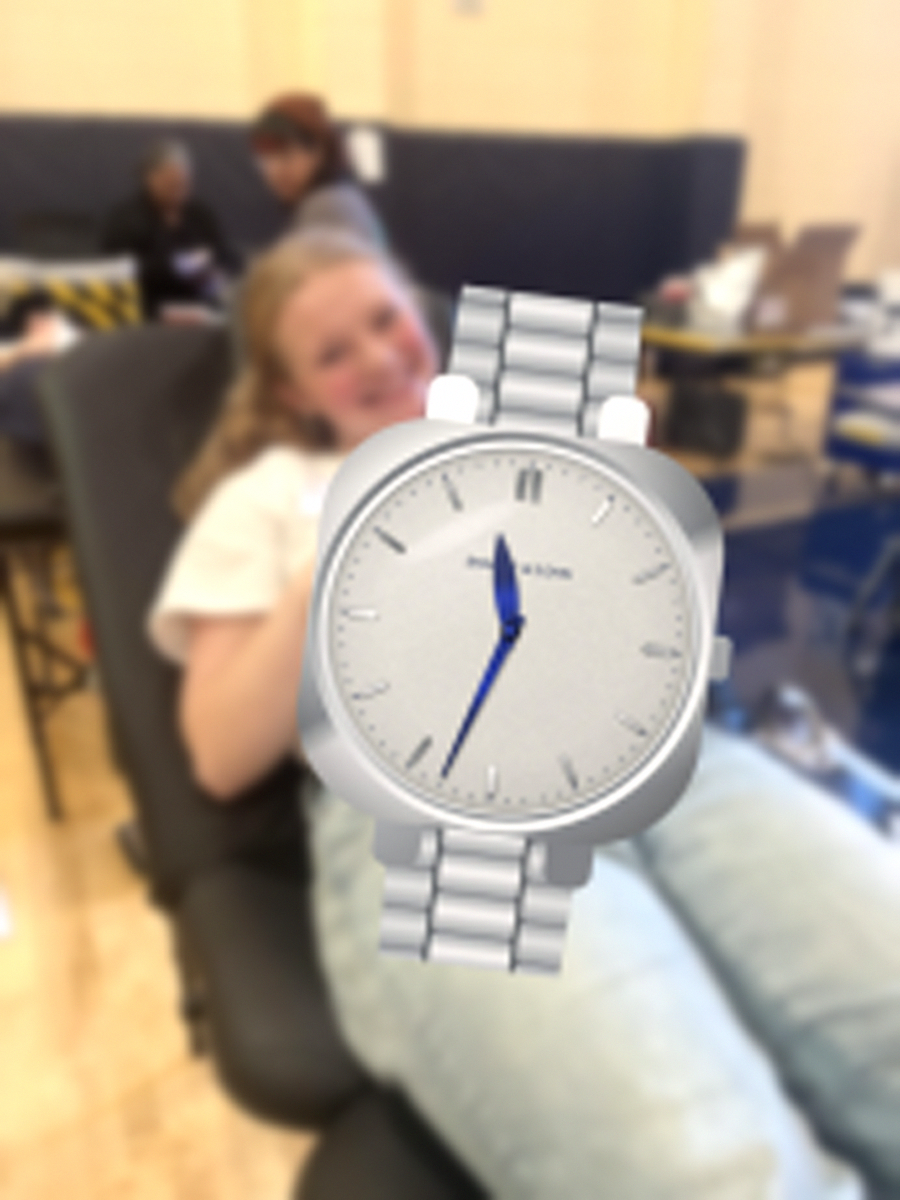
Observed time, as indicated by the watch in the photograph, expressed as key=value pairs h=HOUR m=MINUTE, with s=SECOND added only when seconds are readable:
h=11 m=33
